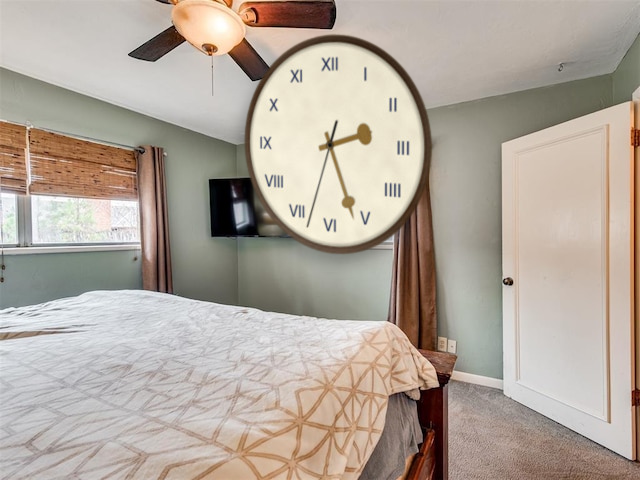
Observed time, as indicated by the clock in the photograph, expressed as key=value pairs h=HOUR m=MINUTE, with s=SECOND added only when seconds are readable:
h=2 m=26 s=33
